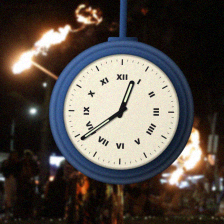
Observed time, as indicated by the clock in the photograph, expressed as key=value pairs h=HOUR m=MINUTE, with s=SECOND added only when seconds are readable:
h=12 m=39
